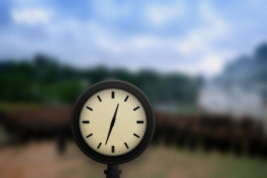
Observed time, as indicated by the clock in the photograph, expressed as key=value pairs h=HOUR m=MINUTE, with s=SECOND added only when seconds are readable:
h=12 m=33
